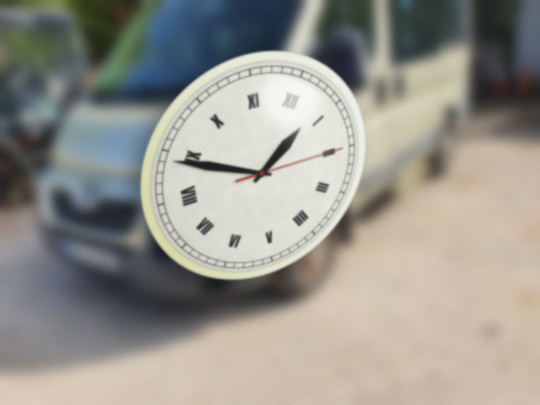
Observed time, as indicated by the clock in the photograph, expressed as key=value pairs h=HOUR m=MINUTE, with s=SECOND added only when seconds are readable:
h=12 m=44 s=10
